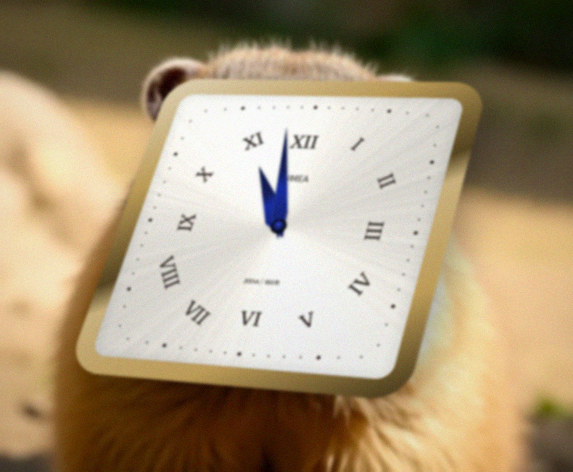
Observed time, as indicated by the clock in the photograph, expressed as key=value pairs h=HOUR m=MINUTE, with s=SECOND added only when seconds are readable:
h=10 m=58
